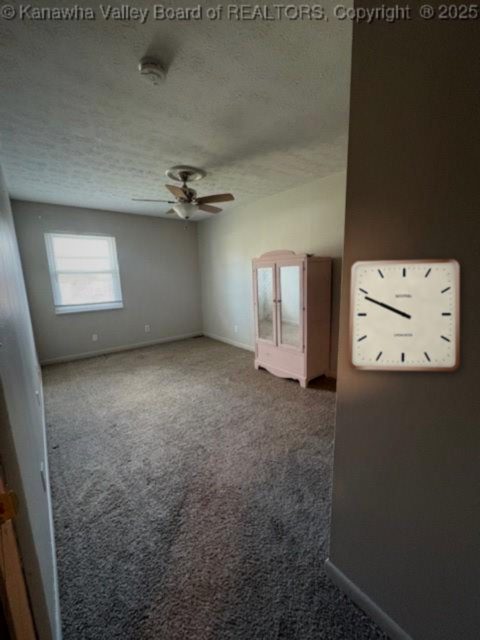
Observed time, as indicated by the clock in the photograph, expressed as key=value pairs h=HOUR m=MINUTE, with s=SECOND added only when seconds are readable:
h=9 m=49
